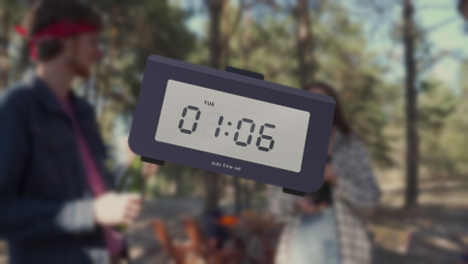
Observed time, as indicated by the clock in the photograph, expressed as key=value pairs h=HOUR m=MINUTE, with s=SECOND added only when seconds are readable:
h=1 m=6
